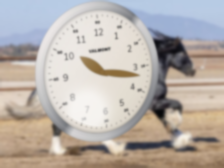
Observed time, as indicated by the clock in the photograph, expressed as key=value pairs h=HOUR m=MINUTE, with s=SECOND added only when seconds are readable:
h=10 m=17
